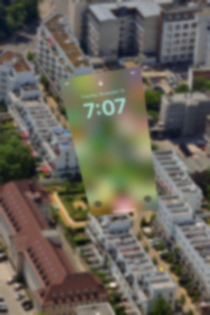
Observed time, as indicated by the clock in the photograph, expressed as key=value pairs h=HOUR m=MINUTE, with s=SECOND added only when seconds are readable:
h=7 m=7
